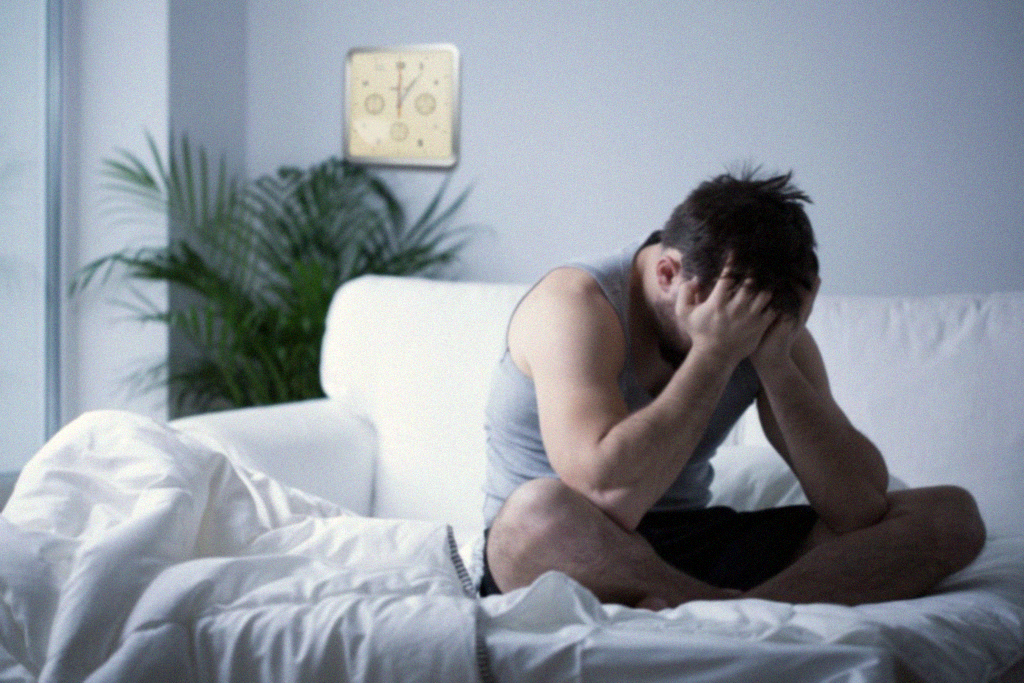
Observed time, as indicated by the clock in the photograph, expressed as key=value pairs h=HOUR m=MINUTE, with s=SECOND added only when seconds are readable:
h=12 m=6
